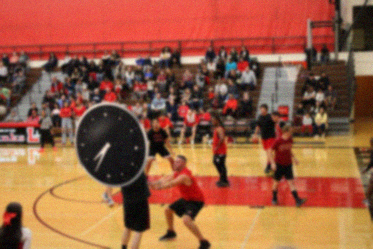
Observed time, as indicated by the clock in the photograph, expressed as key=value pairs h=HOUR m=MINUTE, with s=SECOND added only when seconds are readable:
h=7 m=35
